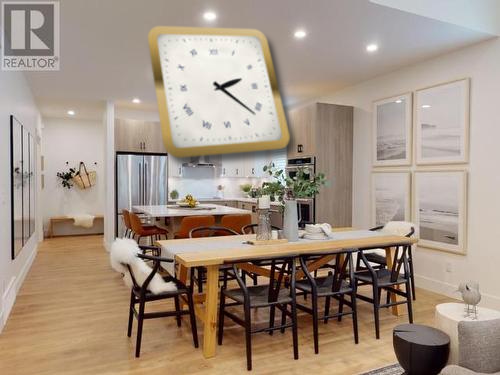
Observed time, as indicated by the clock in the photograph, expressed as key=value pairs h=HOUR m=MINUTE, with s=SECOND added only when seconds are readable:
h=2 m=22
